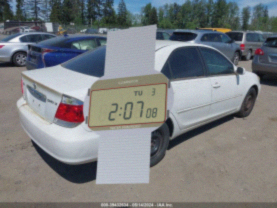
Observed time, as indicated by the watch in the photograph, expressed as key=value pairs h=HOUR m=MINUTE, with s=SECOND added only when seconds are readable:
h=2 m=7
